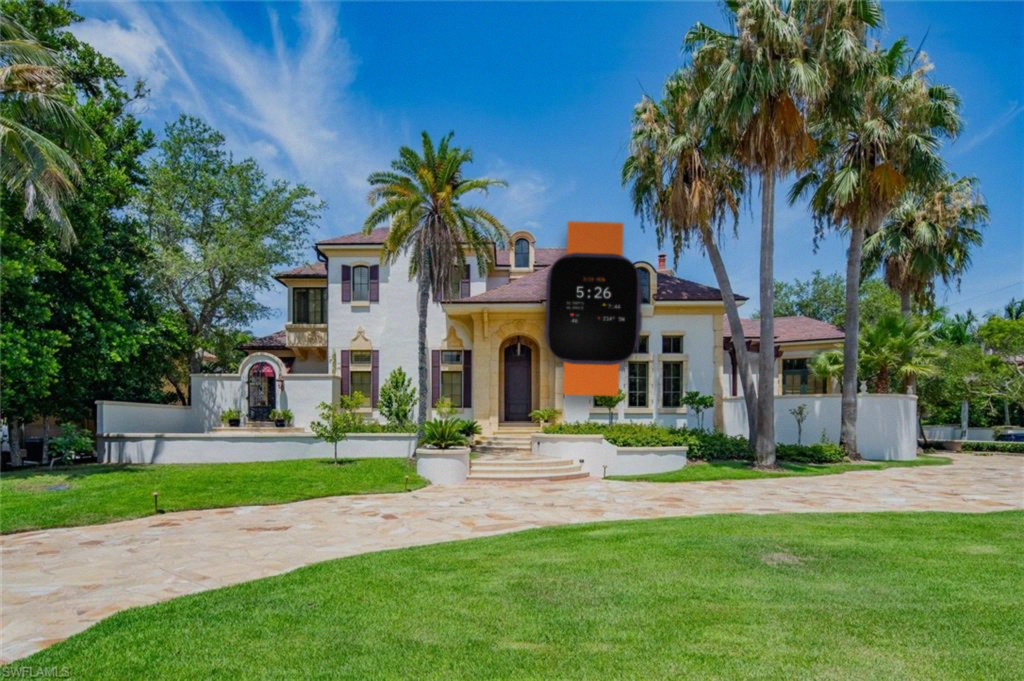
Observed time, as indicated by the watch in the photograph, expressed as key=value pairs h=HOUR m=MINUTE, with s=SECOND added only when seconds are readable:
h=5 m=26
